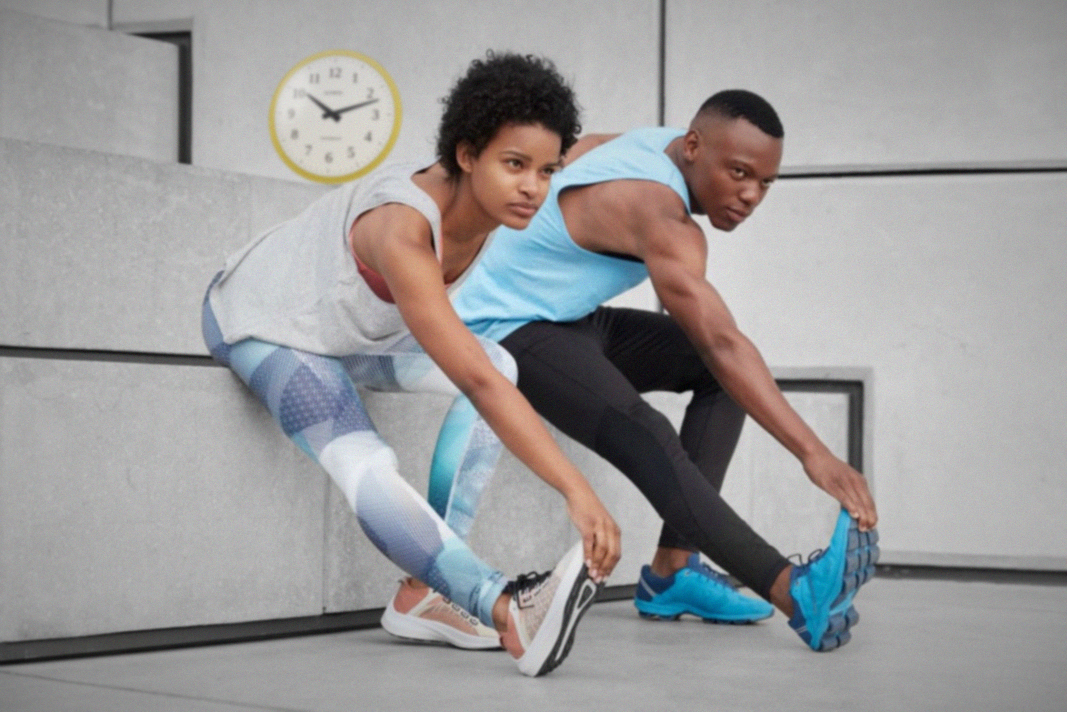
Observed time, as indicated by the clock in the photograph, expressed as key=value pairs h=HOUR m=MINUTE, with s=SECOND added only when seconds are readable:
h=10 m=12
